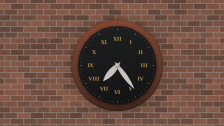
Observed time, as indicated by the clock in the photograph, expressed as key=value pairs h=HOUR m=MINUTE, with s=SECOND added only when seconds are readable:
h=7 m=24
